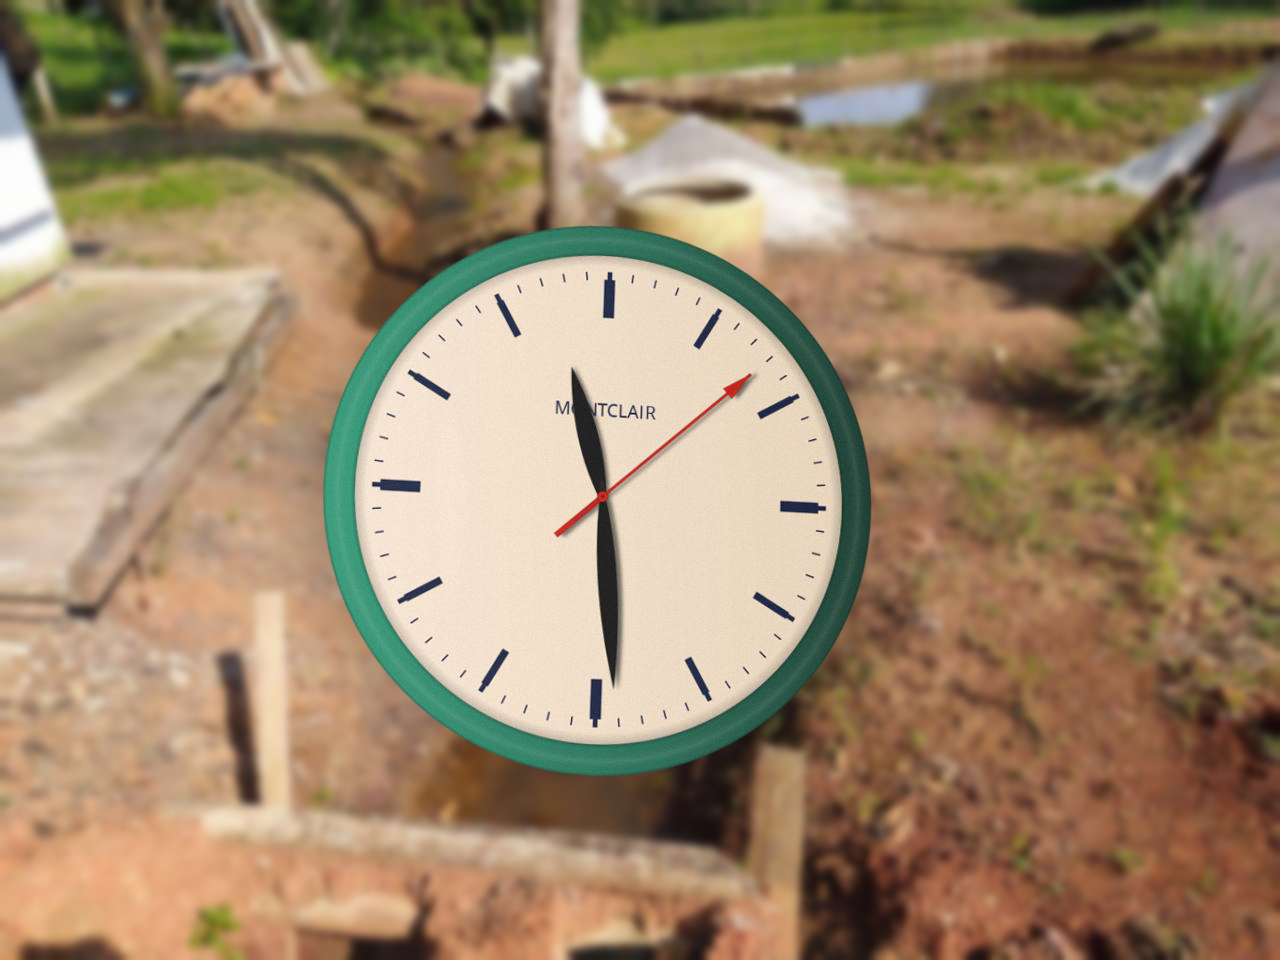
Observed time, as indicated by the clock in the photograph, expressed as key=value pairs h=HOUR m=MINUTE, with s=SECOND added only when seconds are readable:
h=11 m=29 s=8
